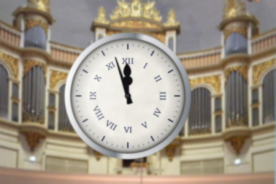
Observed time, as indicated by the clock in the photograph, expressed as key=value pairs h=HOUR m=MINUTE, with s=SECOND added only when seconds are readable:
h=11 m=57
